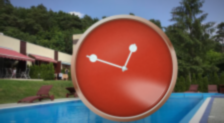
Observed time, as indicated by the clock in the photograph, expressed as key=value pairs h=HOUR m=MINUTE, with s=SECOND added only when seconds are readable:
h=12 m=48
